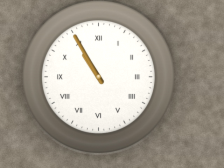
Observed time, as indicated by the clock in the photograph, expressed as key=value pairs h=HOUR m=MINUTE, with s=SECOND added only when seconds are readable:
h=10 m=55
